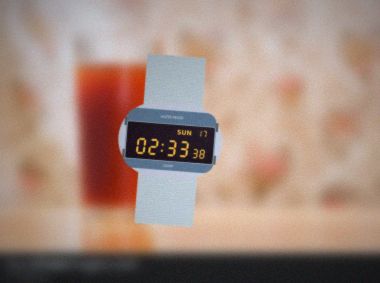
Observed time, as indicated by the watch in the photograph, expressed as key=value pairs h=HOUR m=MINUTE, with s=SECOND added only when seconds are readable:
h=2 m=33 s=38
